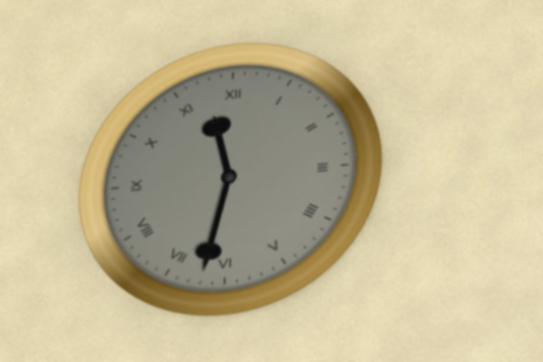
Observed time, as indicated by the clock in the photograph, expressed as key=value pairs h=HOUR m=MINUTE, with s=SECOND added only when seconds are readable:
h=11 m=32
